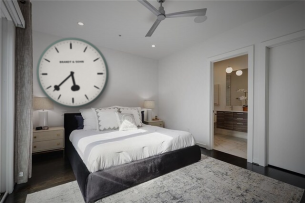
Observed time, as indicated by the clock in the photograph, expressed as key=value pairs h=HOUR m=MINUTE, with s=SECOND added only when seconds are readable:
h=5 m=38
